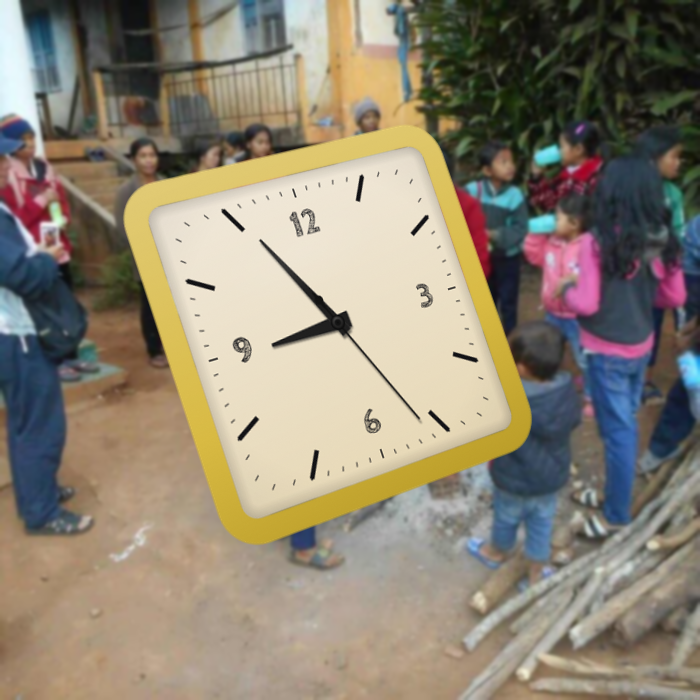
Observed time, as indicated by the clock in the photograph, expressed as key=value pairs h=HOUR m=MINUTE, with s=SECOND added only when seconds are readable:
h=8 m=55 s=26
